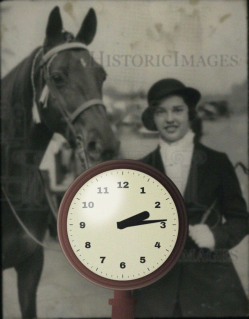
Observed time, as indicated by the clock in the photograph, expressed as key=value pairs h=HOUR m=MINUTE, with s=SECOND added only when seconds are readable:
h=2 m=14
